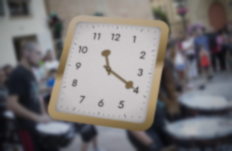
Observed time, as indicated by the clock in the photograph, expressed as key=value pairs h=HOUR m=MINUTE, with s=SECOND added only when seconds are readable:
h=11 m=20
